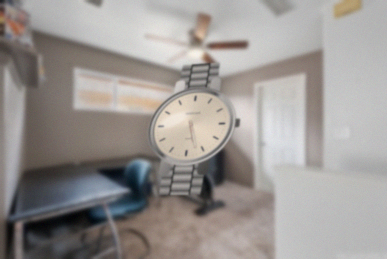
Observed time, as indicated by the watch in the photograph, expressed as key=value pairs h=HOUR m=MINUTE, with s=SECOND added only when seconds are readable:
h=5 m=27
